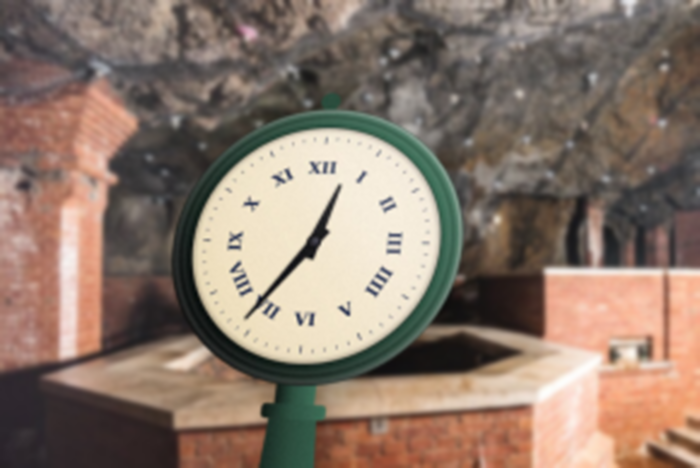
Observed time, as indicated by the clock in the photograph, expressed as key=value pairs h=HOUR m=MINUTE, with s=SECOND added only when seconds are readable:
h=12 m=36
